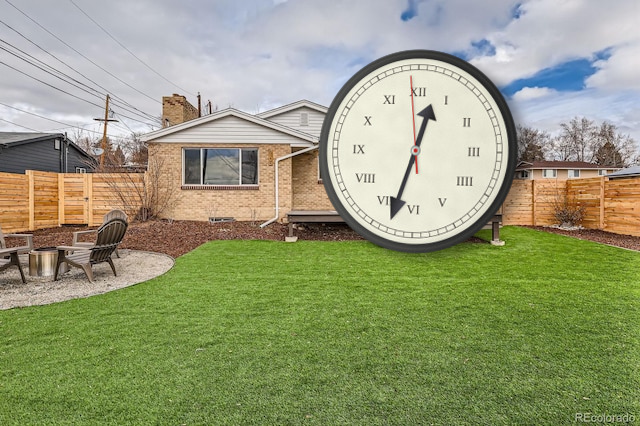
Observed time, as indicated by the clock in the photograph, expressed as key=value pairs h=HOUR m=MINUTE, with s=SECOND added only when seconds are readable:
h=12 m=32 s=59
